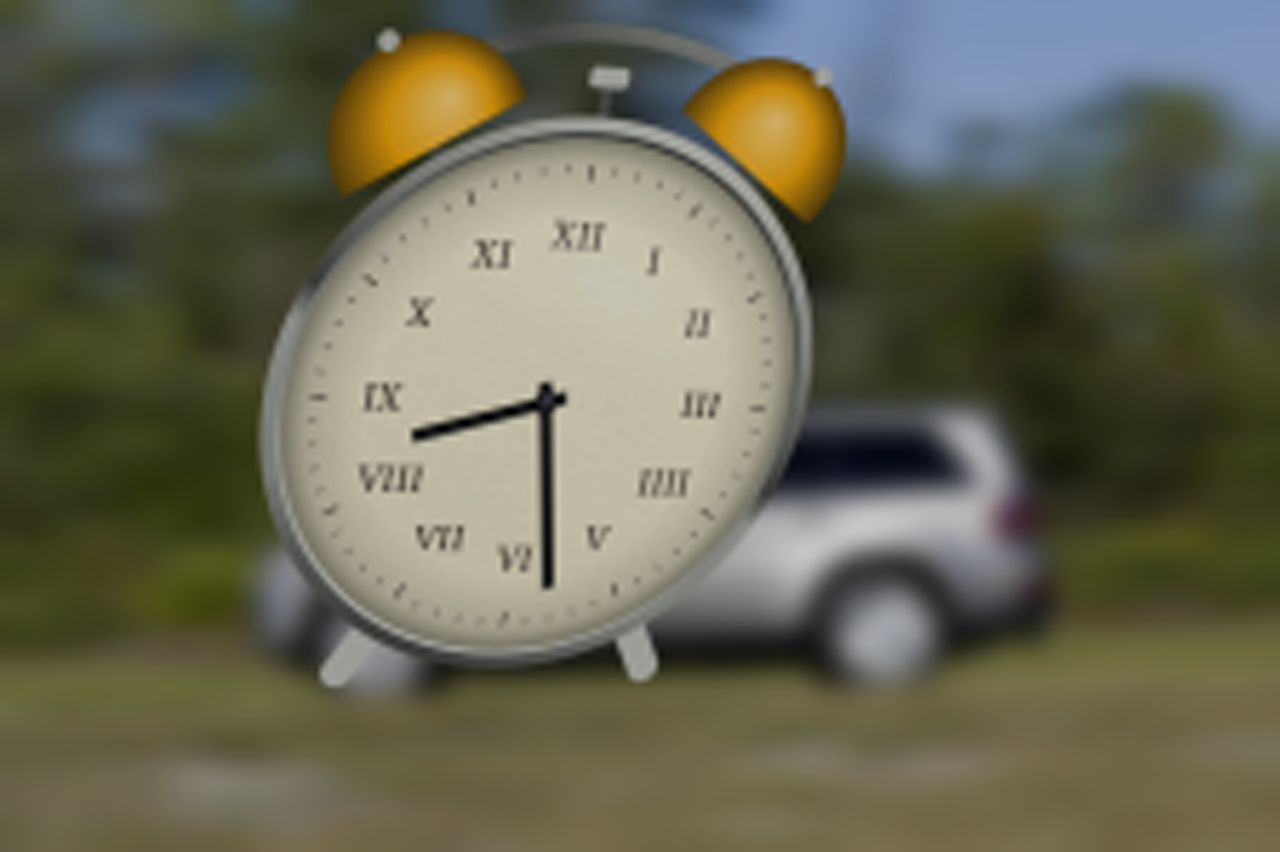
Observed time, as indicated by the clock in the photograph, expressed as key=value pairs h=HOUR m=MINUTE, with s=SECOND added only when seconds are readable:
h=8 m=28
